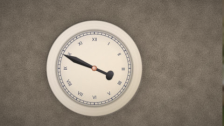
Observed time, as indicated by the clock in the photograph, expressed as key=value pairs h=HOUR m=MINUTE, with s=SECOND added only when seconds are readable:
h=3 m=49
